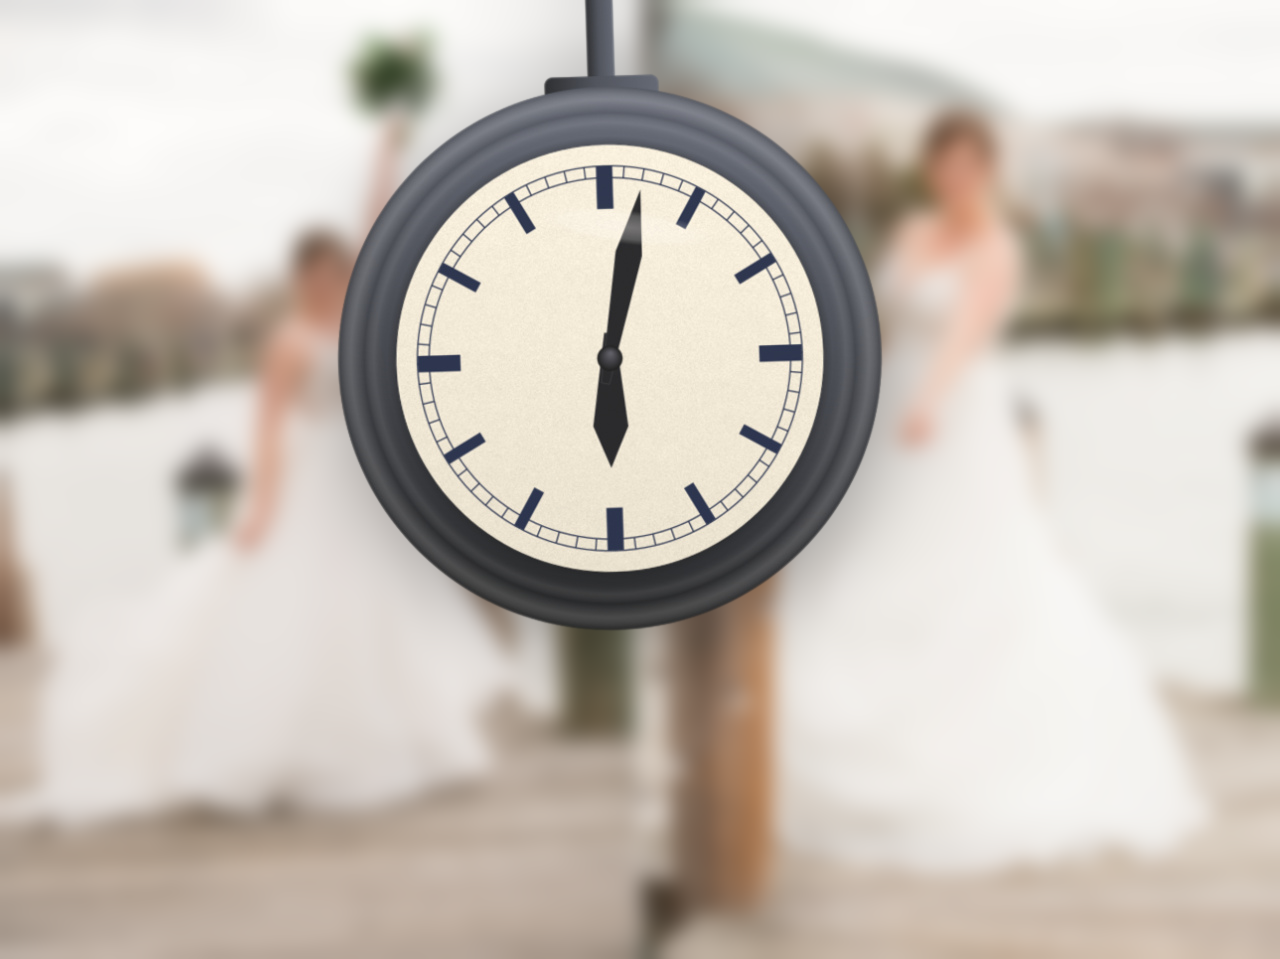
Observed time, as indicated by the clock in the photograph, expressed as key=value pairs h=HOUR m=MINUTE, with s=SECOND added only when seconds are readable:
h=6 m=2
